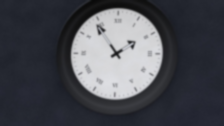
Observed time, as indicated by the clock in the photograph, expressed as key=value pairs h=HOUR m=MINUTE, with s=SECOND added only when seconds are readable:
h=1 m=54
